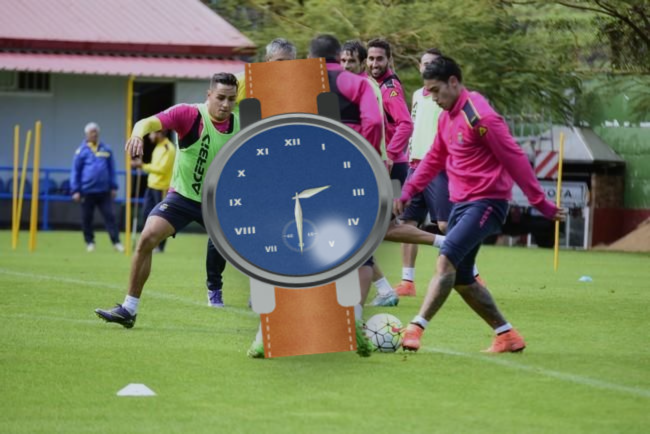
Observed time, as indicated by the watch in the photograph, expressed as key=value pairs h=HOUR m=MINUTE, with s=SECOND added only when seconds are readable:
h=2 m=30
